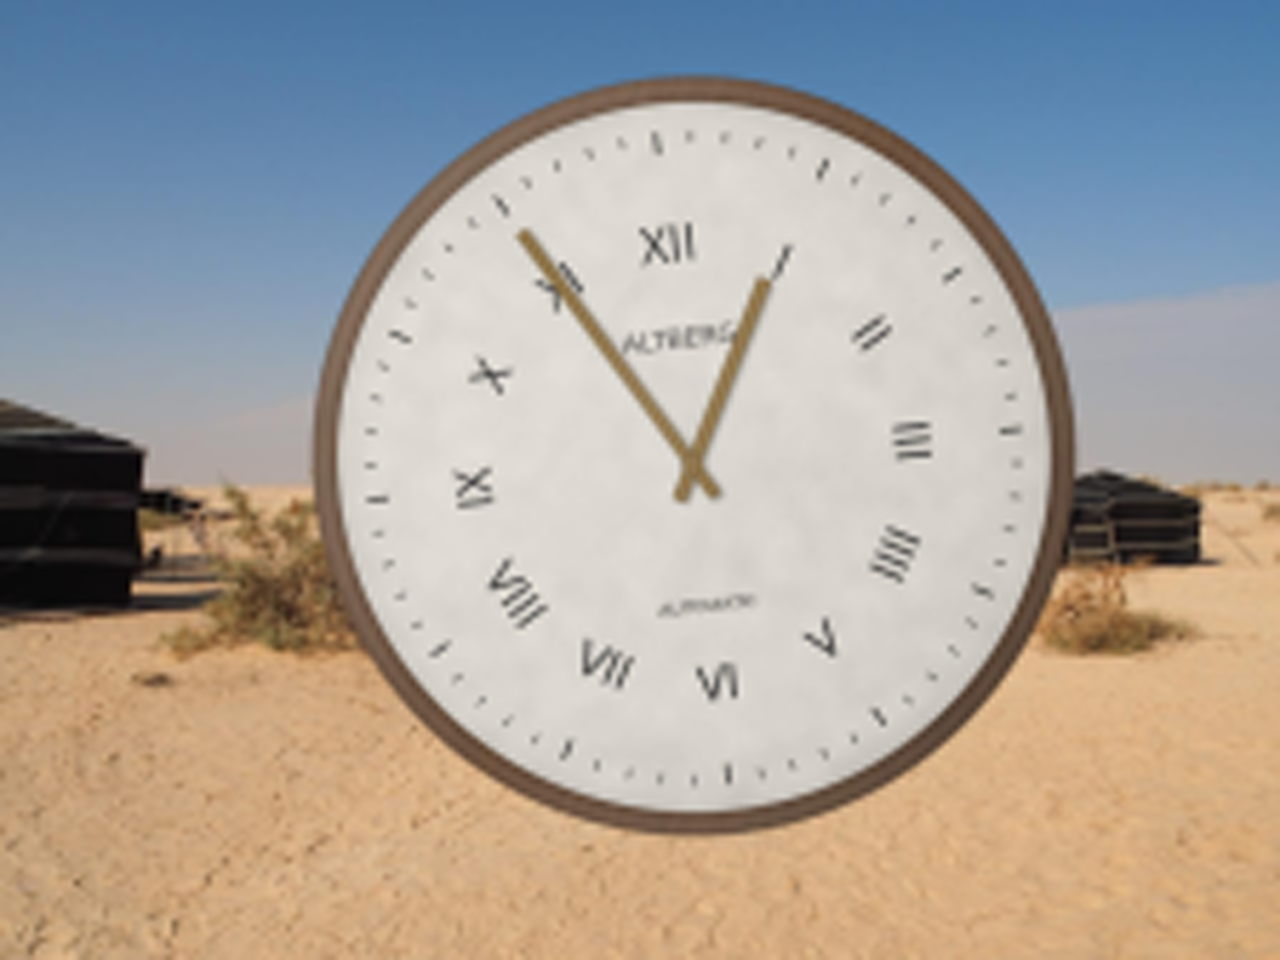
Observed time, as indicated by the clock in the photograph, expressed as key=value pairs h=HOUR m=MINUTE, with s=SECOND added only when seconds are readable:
h=12 m=55
